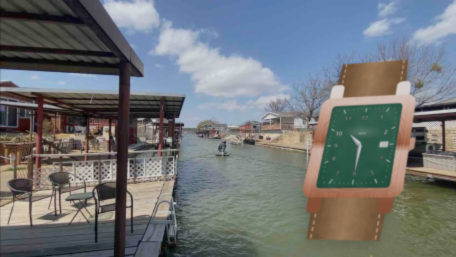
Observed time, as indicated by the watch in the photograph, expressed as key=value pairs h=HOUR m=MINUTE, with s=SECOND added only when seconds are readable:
h=10 m=30
